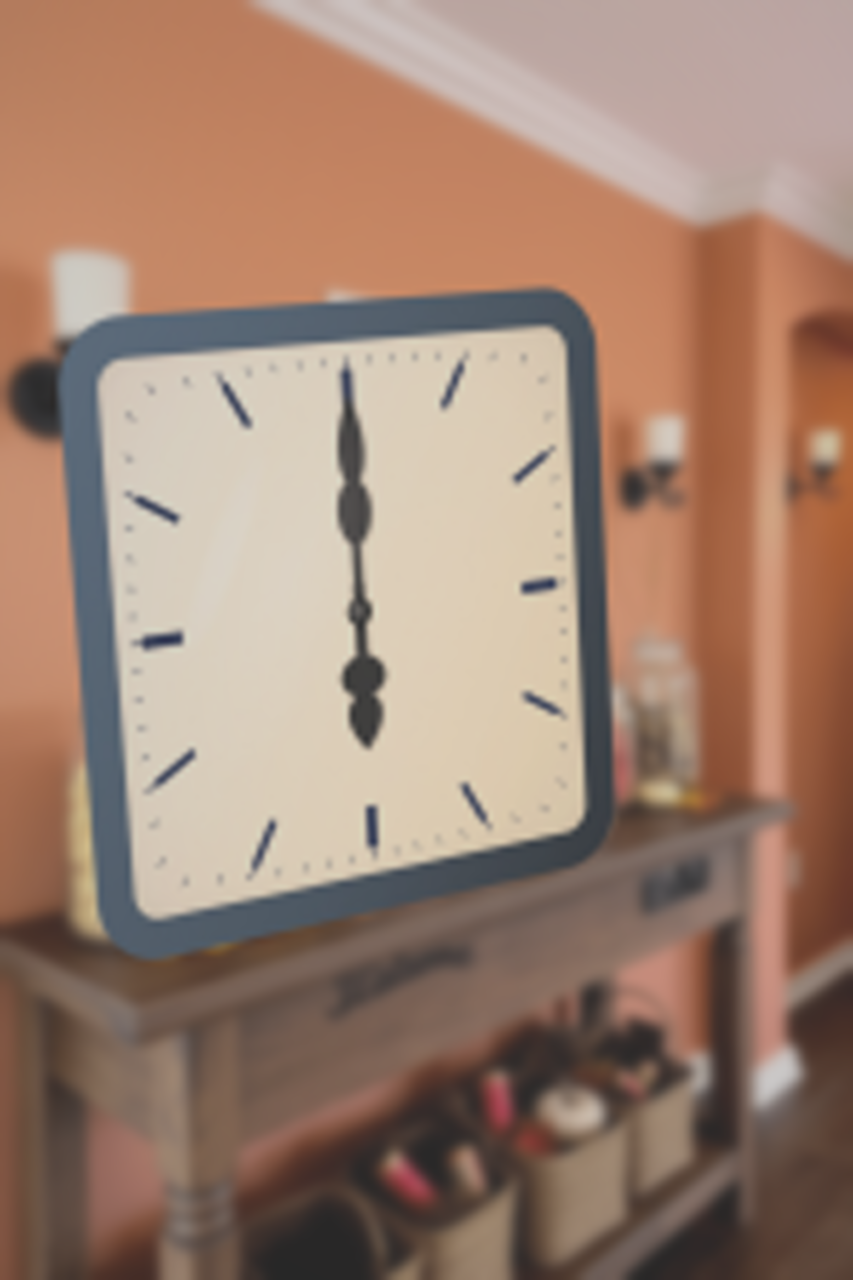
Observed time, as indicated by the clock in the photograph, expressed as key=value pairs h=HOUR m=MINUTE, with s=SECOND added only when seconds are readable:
h=6 m=0
